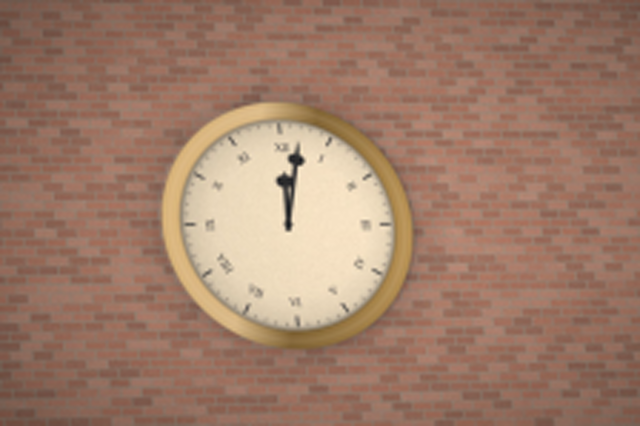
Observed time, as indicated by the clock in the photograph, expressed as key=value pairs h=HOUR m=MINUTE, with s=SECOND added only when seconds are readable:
h=12 m=2
